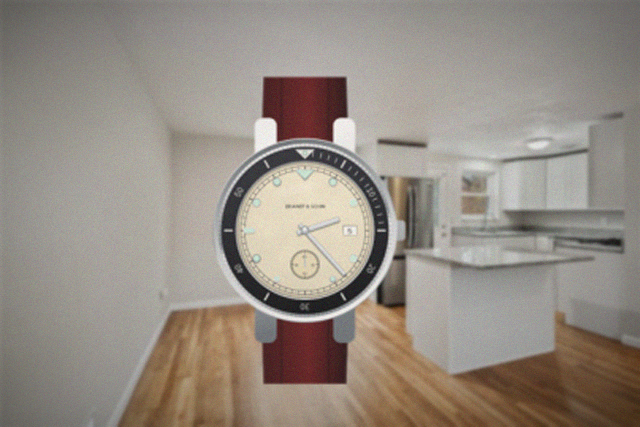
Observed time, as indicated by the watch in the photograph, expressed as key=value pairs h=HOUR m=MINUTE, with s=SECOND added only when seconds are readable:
h=2 m=23
